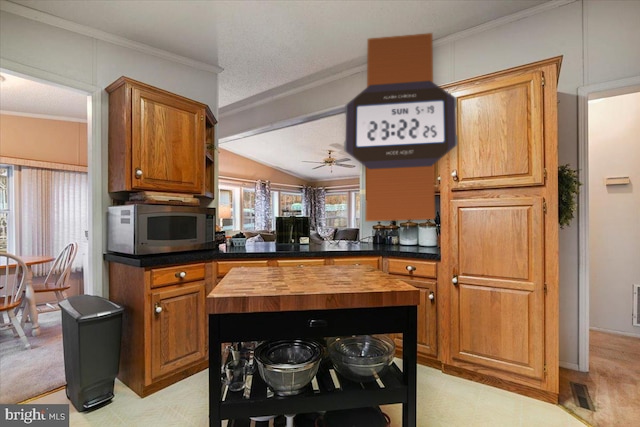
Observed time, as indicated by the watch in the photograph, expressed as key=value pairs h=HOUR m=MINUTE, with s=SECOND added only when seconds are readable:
h=23 m=22 s=25
